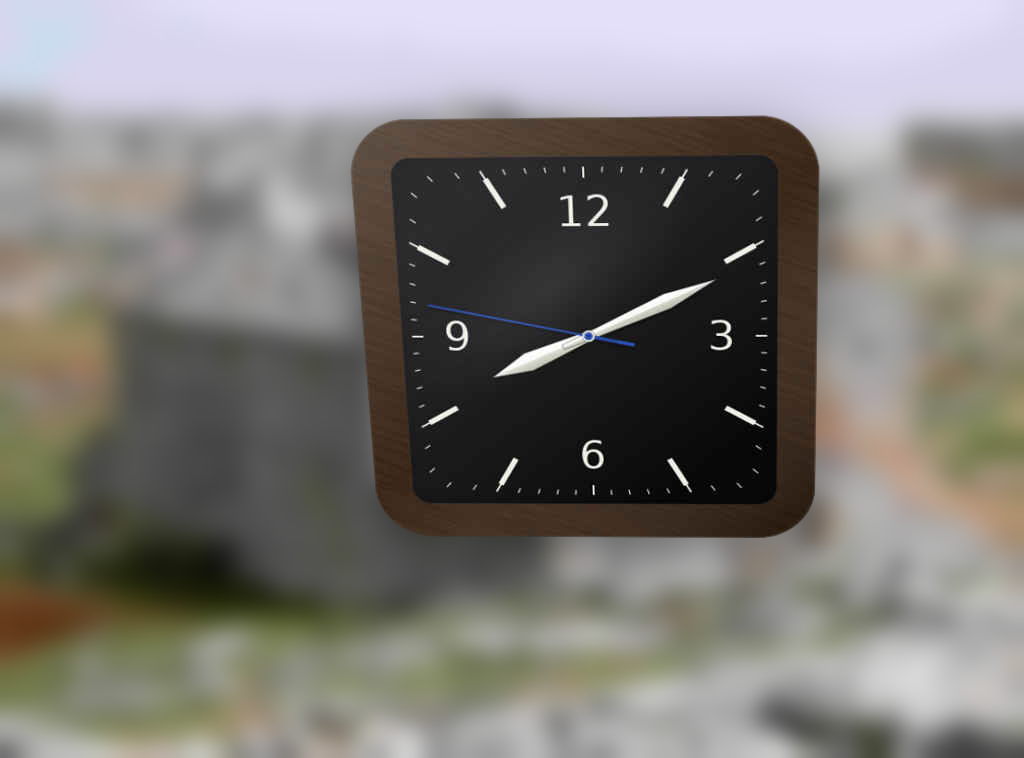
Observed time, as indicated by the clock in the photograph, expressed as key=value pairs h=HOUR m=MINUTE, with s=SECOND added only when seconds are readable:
h=8 m=10 s=47
